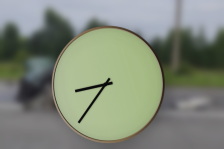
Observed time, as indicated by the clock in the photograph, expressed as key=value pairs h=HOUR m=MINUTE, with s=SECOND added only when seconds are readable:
h=8 m=36
